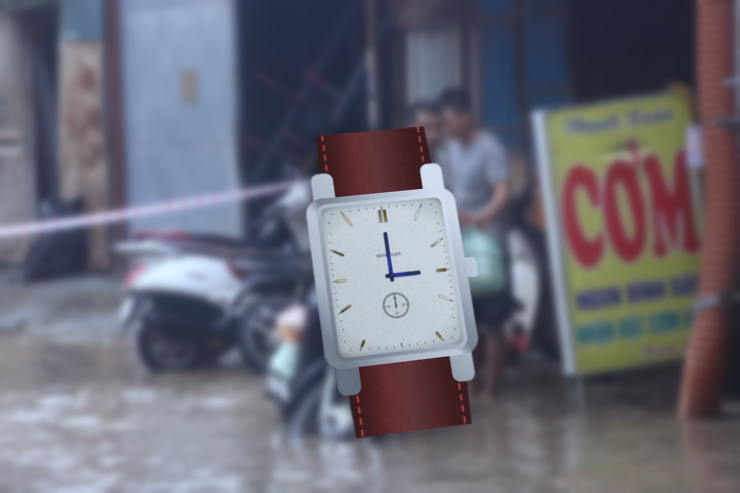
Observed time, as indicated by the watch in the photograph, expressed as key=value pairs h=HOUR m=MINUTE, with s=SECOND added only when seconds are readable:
h=3 m=0
